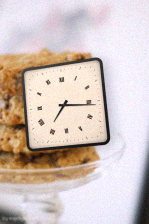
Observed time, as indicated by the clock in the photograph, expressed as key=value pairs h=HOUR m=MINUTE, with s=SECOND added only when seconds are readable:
h=7 m=16
